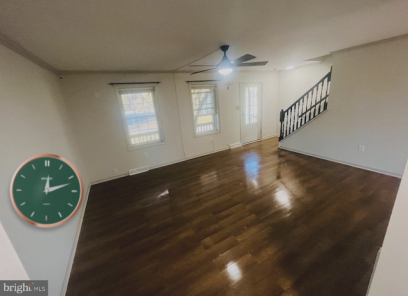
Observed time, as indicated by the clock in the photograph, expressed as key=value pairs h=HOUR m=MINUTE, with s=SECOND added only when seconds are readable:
h=12 m=12
